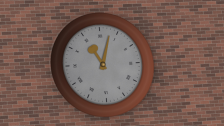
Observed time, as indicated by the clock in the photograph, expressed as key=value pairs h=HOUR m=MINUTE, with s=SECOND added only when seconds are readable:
h=11 m=3
